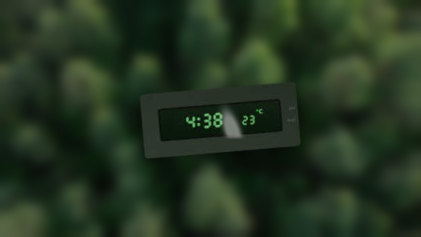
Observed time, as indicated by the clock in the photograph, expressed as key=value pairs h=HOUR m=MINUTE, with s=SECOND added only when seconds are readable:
h=4 m=38
